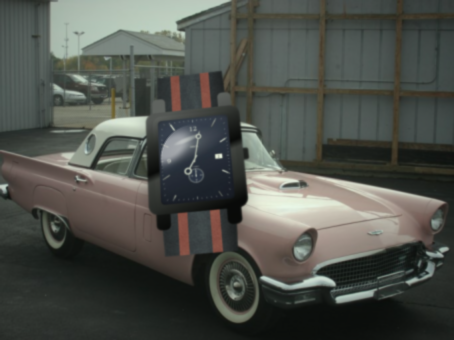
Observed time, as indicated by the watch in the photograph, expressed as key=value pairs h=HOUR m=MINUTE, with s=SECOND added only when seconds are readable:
h=7 m=2
